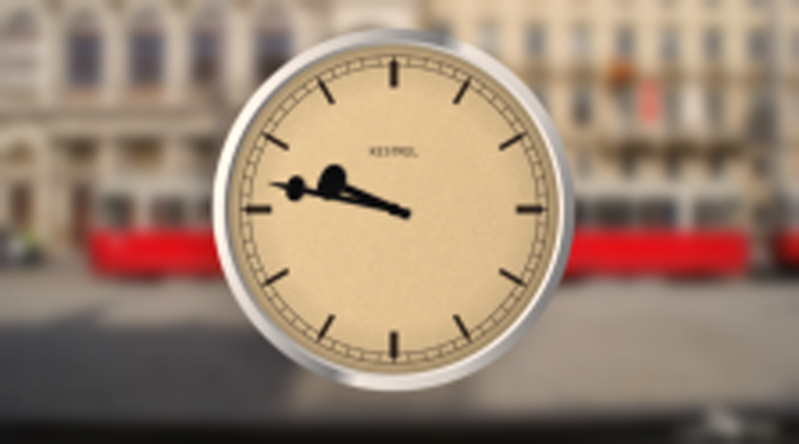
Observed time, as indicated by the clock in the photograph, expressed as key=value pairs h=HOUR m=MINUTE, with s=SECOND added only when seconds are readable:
h=9 m=47
